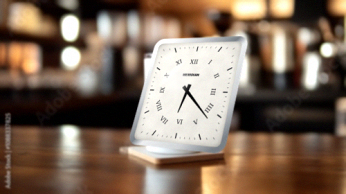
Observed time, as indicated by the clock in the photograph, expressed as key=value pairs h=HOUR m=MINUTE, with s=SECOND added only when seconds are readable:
h=6 m=22
